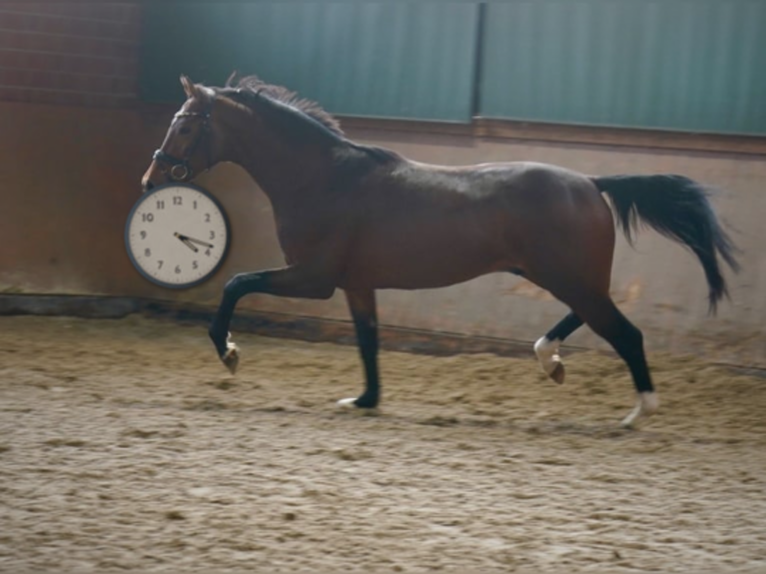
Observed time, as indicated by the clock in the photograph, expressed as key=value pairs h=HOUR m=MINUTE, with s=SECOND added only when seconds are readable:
h=4 m=18
